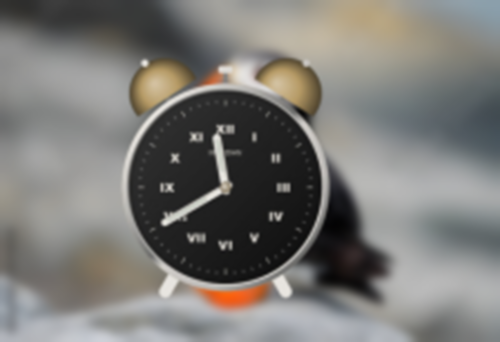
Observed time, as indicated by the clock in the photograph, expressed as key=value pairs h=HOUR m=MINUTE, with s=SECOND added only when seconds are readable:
h=11 m=40
